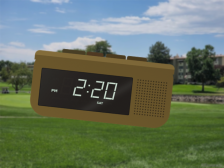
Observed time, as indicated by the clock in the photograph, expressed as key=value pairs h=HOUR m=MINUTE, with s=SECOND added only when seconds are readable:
h=2 m=20
